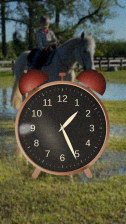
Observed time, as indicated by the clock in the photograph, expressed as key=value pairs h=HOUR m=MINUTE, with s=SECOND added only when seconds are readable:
h=1 m=26
